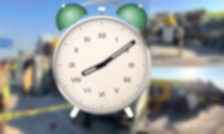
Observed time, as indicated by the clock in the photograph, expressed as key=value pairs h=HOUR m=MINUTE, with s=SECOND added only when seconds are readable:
h=8 m=9
